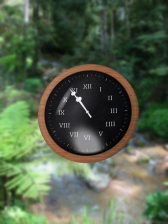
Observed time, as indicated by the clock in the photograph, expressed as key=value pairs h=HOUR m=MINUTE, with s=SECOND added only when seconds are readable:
h=10 m=54
